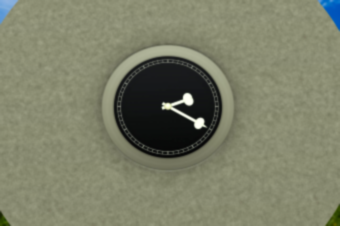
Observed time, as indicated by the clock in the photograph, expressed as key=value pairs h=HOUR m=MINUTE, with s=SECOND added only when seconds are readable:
h=2 m=20
